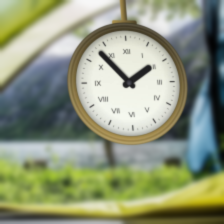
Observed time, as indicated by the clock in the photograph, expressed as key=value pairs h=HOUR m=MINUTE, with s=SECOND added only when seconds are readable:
h=1 m=53
